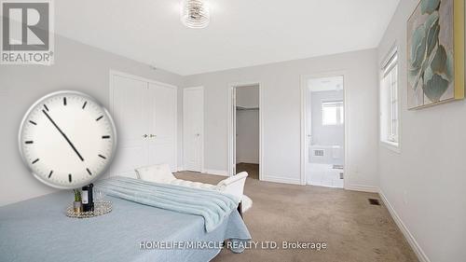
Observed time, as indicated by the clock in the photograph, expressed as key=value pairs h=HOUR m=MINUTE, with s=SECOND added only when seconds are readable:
h=4 m=54
